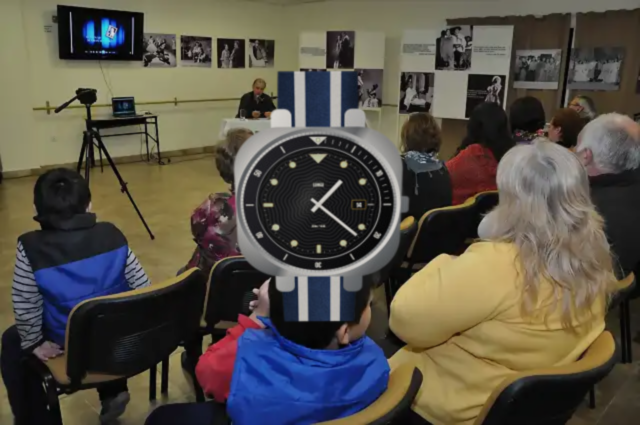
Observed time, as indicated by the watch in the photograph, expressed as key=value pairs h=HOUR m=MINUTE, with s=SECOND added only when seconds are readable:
h=1 m=22
